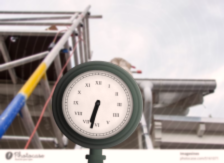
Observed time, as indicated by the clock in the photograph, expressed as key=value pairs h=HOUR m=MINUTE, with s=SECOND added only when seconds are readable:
h=6 m=32
